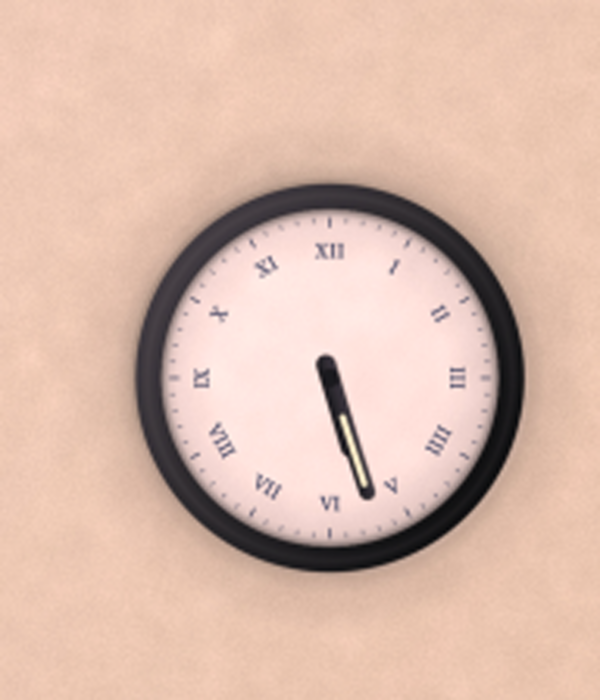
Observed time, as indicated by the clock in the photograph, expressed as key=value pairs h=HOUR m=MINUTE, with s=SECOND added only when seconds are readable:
h=5 m=27
